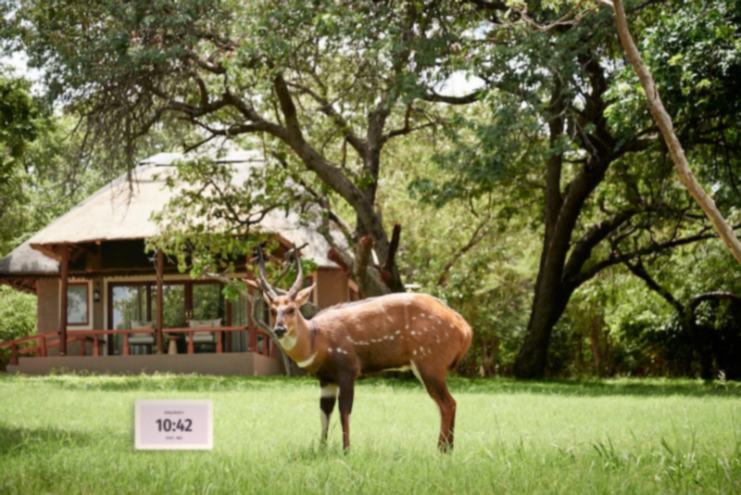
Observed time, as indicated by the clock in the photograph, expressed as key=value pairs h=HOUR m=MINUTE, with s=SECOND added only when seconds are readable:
h=10 m=42
